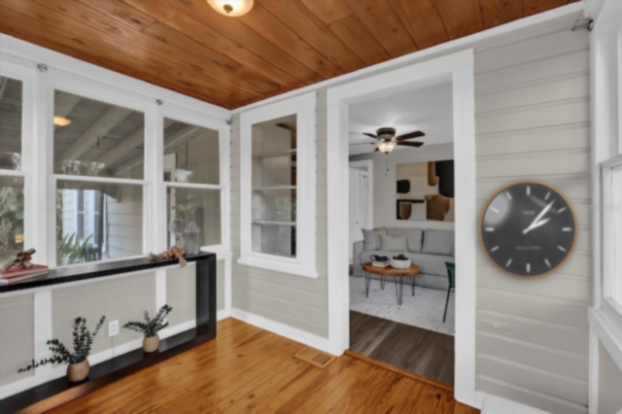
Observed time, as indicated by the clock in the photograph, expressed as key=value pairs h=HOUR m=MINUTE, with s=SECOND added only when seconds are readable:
h=2 m=7
